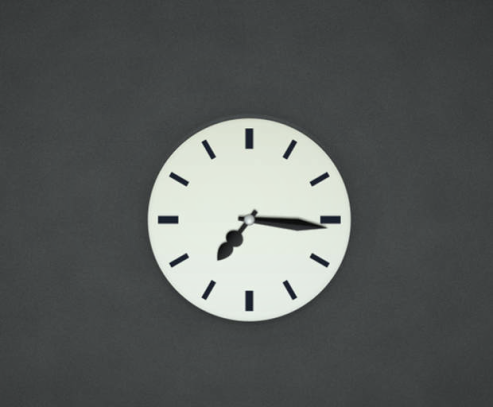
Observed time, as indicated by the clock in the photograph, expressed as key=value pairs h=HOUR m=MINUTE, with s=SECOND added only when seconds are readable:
h=7 m=16
